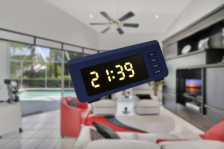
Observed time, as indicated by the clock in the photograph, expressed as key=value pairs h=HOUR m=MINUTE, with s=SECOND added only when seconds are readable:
h=21 m=39
